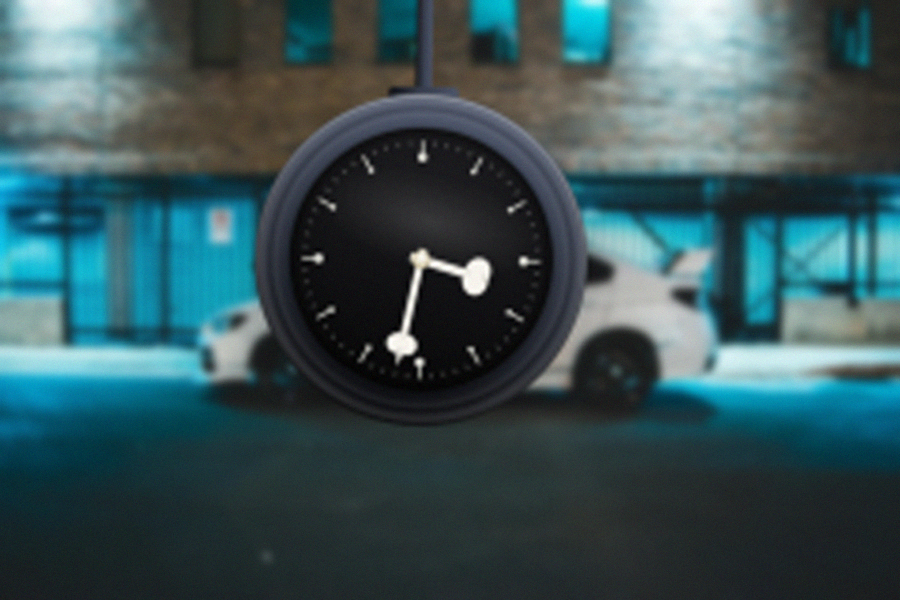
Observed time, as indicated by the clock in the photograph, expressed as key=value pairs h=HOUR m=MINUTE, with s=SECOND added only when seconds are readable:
h=3 m=32
